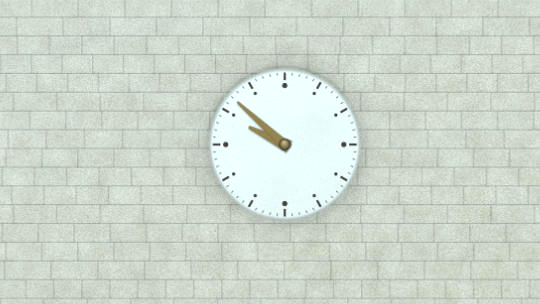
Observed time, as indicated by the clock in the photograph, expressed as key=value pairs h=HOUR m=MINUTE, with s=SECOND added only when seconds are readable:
h=9 m=52
